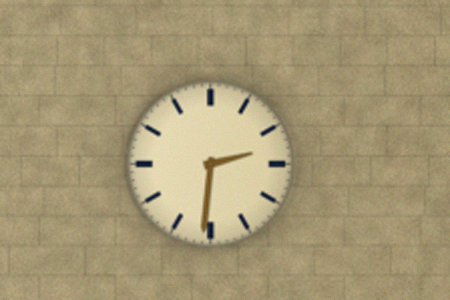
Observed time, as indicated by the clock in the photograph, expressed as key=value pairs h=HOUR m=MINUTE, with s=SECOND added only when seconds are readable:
h=2 m=31
